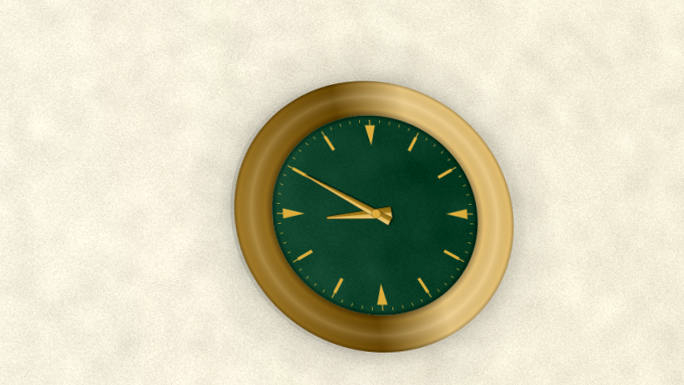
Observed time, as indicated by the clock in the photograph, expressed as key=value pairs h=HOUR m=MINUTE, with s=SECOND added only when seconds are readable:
h=8 m=50
